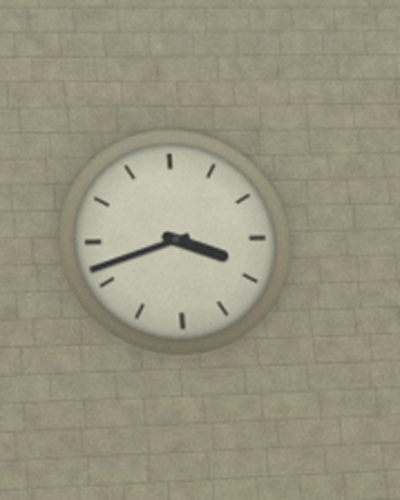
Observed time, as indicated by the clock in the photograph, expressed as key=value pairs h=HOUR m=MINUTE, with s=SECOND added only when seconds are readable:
h=3 m=42
